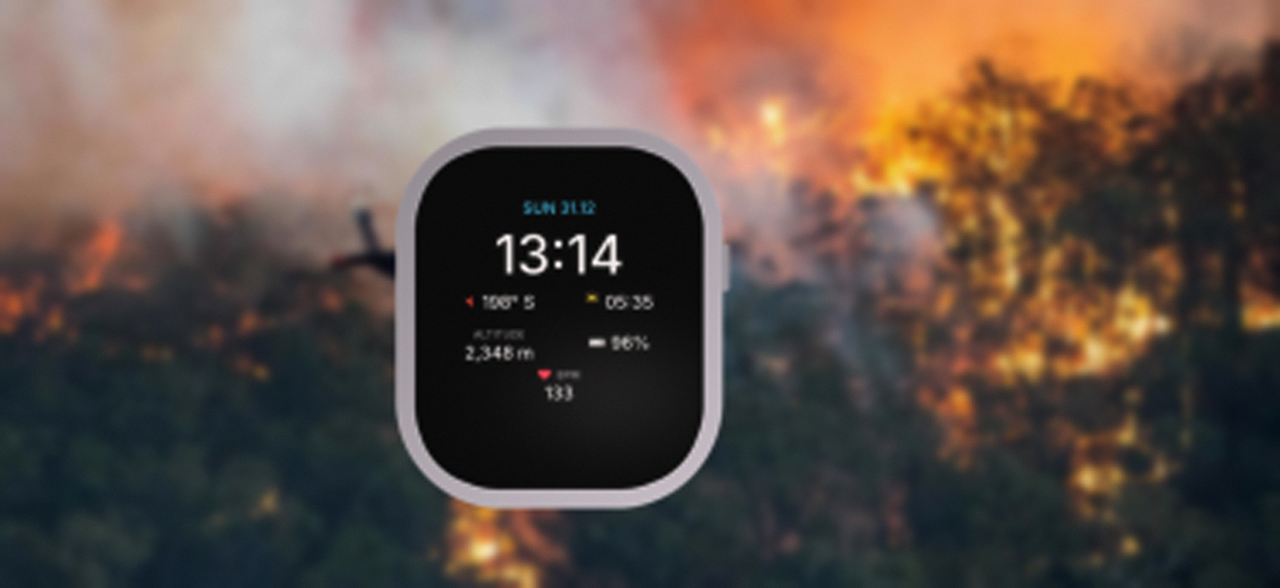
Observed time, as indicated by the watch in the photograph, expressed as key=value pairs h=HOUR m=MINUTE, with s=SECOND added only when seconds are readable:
h=13 m=14
